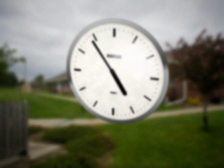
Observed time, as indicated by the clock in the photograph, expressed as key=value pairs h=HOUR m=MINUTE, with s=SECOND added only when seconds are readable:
h=4 m=54
